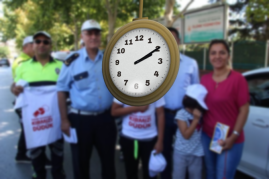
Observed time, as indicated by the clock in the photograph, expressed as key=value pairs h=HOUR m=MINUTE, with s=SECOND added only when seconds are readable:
h=2 m=10
